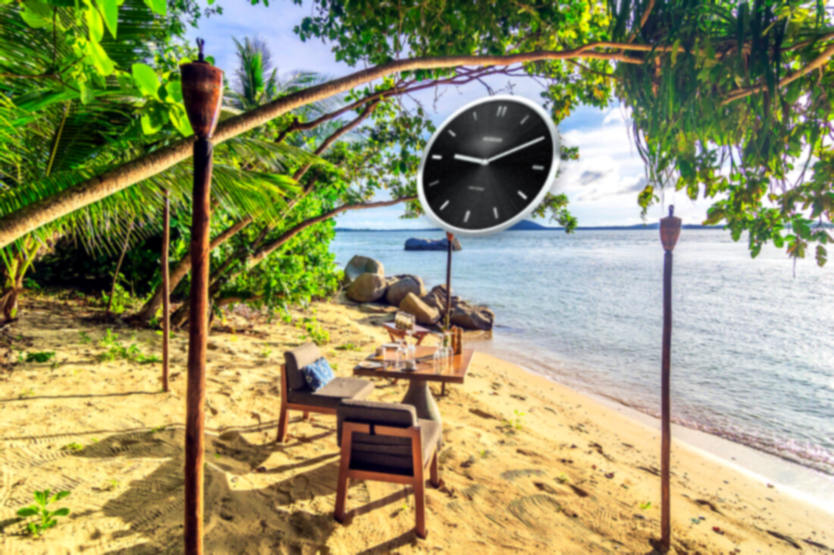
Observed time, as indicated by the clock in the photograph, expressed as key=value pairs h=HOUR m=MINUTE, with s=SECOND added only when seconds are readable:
h=9 m=10
